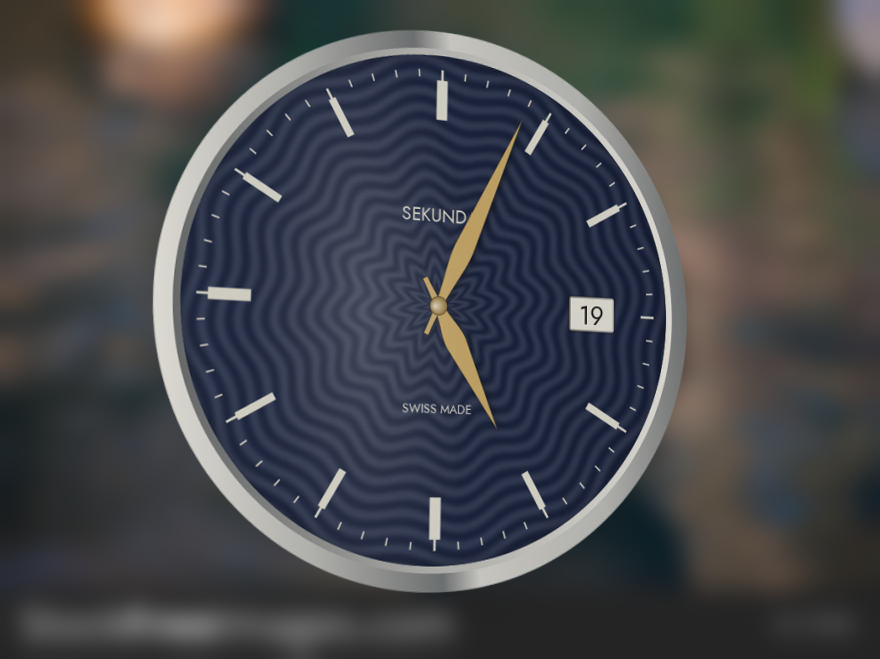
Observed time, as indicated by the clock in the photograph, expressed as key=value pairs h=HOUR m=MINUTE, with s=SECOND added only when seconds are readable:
h=5 m=4
